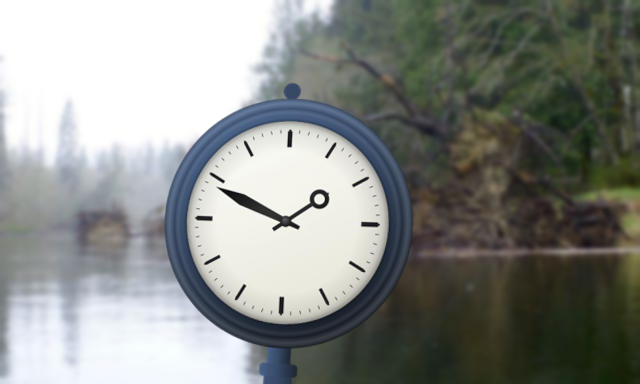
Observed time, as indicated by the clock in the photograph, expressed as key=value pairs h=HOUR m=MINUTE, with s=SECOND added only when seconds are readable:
h=1 m=49
